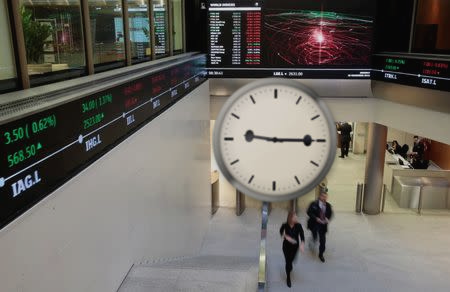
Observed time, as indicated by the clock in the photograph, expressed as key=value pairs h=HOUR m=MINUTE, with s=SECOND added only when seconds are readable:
h=9 m=15
